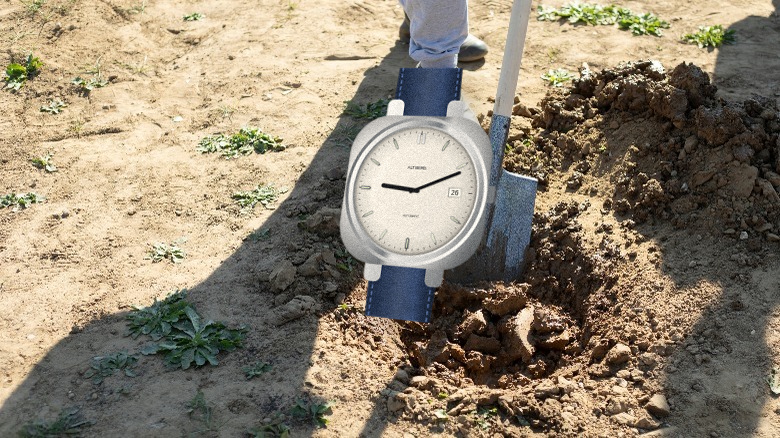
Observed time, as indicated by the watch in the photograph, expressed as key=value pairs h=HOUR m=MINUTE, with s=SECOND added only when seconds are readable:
h=9 m=11
